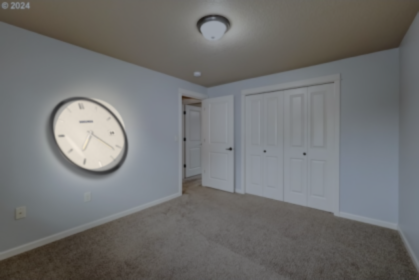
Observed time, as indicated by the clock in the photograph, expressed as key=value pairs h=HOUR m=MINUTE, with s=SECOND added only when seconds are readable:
h=7 m=22
